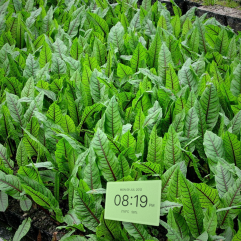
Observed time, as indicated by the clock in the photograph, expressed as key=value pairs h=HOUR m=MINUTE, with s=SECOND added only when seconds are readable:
h=8 m=19
